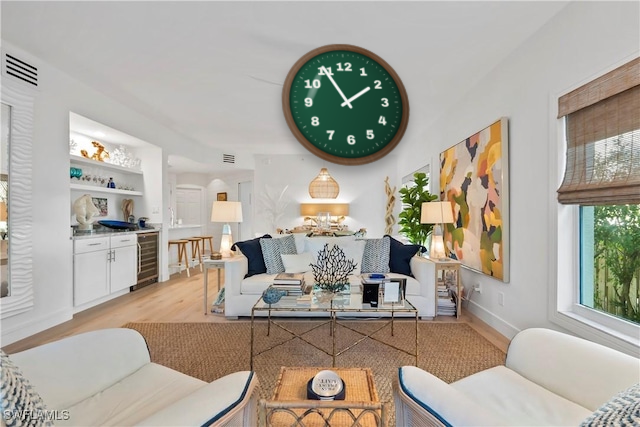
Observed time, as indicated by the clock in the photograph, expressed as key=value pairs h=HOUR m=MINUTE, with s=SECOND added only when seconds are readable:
h=1 m=55
